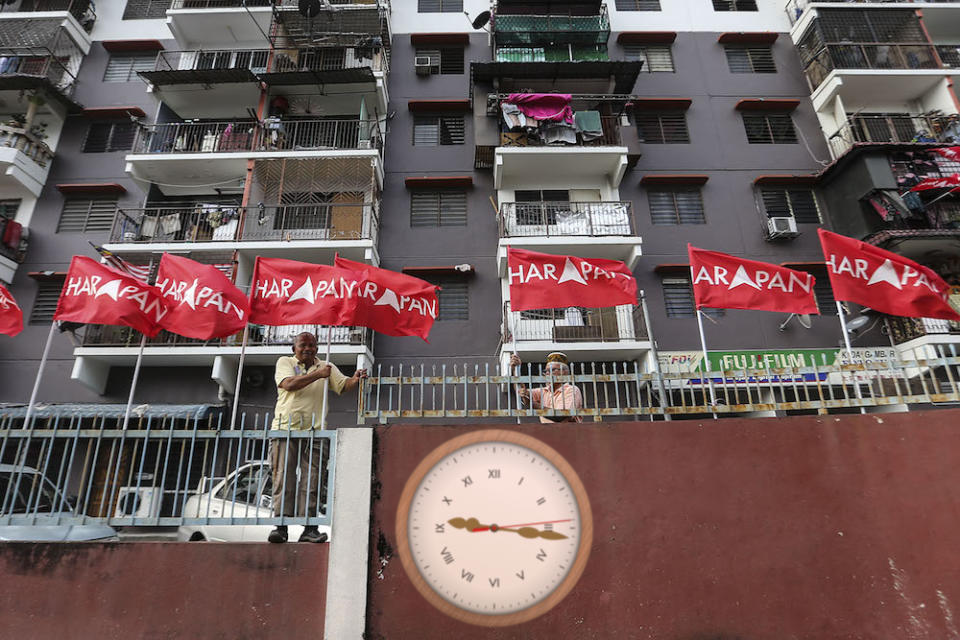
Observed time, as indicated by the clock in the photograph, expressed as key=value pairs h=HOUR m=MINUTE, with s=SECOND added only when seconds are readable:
h=9 m=16 s=14
